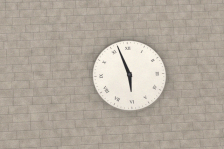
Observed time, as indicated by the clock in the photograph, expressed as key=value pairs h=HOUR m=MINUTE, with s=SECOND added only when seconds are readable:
h=5 m=57
